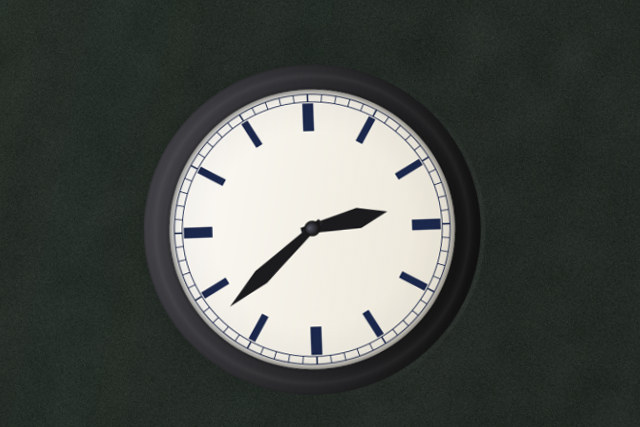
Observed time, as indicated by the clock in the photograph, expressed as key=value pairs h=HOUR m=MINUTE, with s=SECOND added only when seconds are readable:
h=2 m=38
